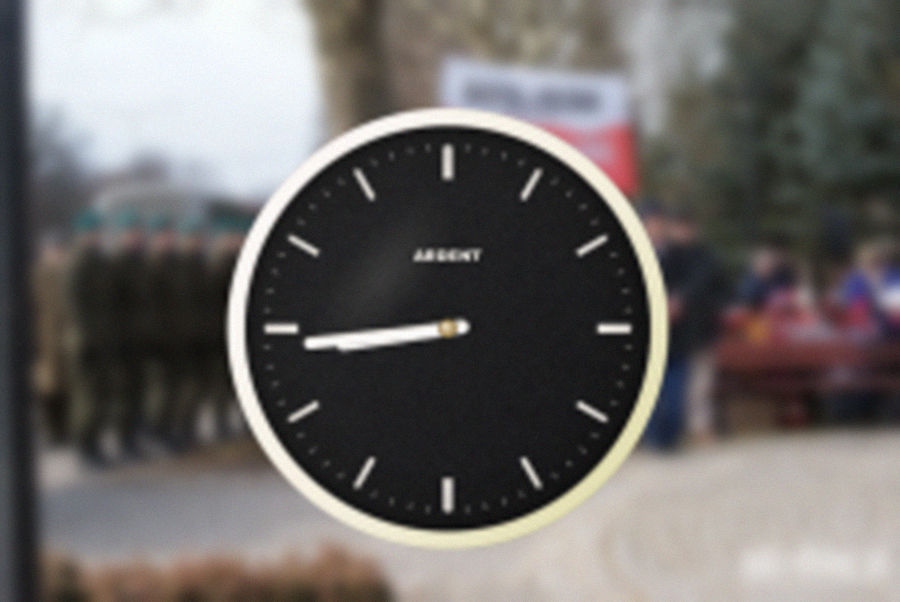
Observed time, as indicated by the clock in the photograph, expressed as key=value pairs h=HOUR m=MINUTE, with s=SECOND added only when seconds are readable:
h=8 m=44
